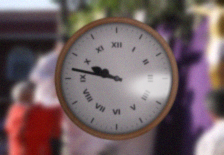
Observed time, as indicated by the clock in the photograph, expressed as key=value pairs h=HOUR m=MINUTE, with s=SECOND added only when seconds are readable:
h=9 m=47
